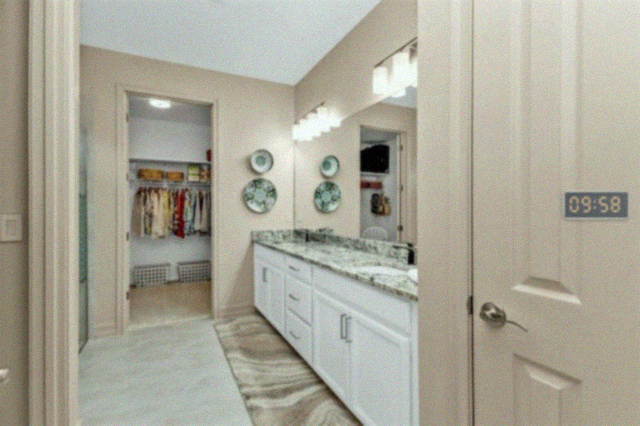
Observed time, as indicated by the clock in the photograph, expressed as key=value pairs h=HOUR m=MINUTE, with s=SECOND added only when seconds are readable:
h=9 m=58
